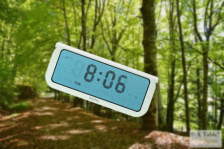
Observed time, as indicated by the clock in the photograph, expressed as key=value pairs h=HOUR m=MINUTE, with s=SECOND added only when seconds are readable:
h=8 m=6
